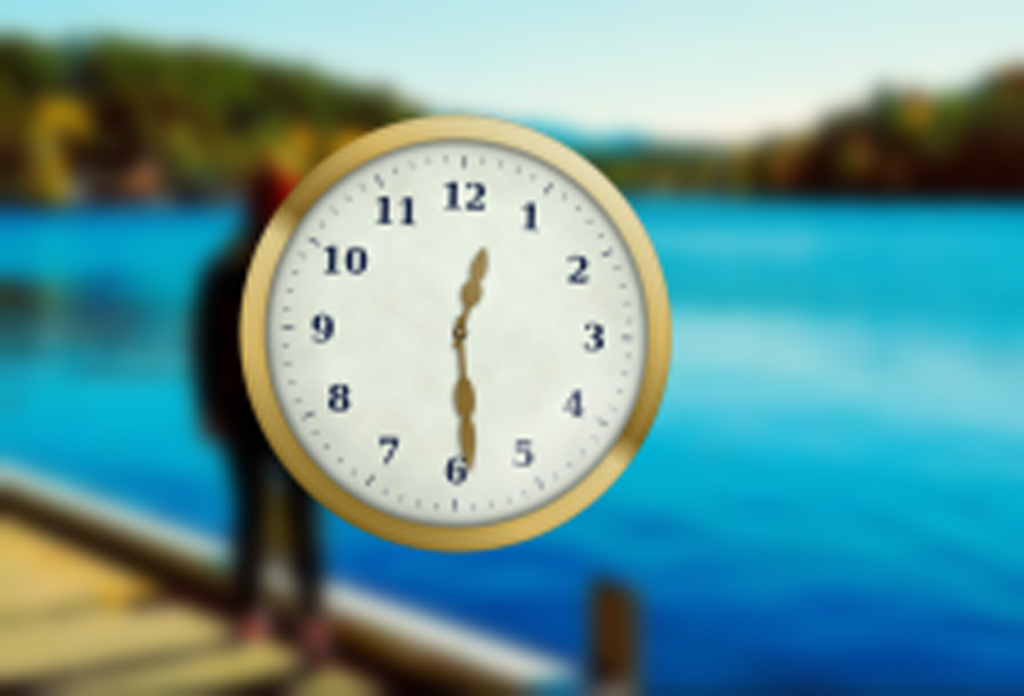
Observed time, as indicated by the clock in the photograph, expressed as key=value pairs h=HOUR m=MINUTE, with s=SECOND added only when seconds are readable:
h=12 m=29
